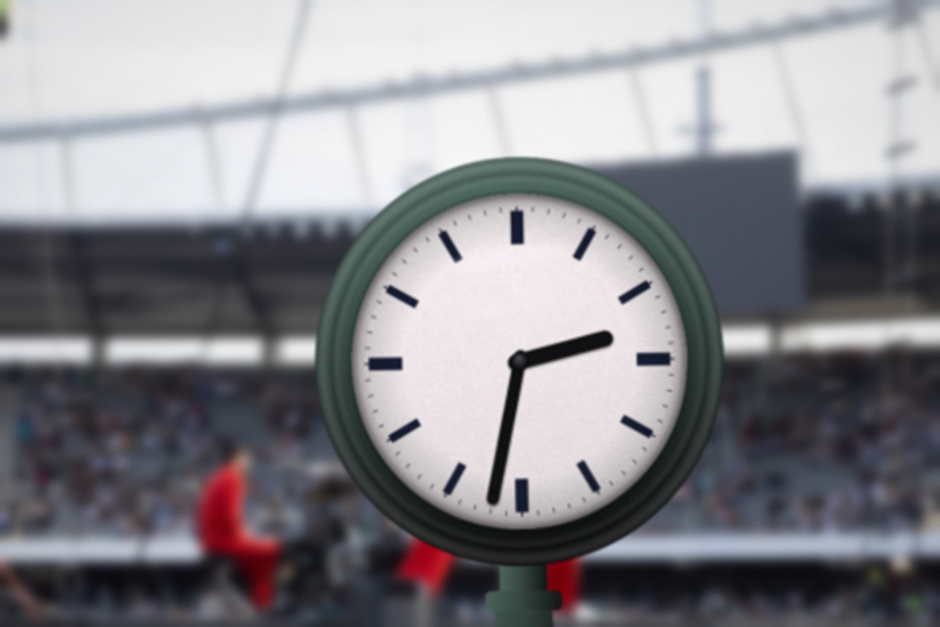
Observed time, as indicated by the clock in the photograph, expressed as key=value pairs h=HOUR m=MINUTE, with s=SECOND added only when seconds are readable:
h=2 m=32
